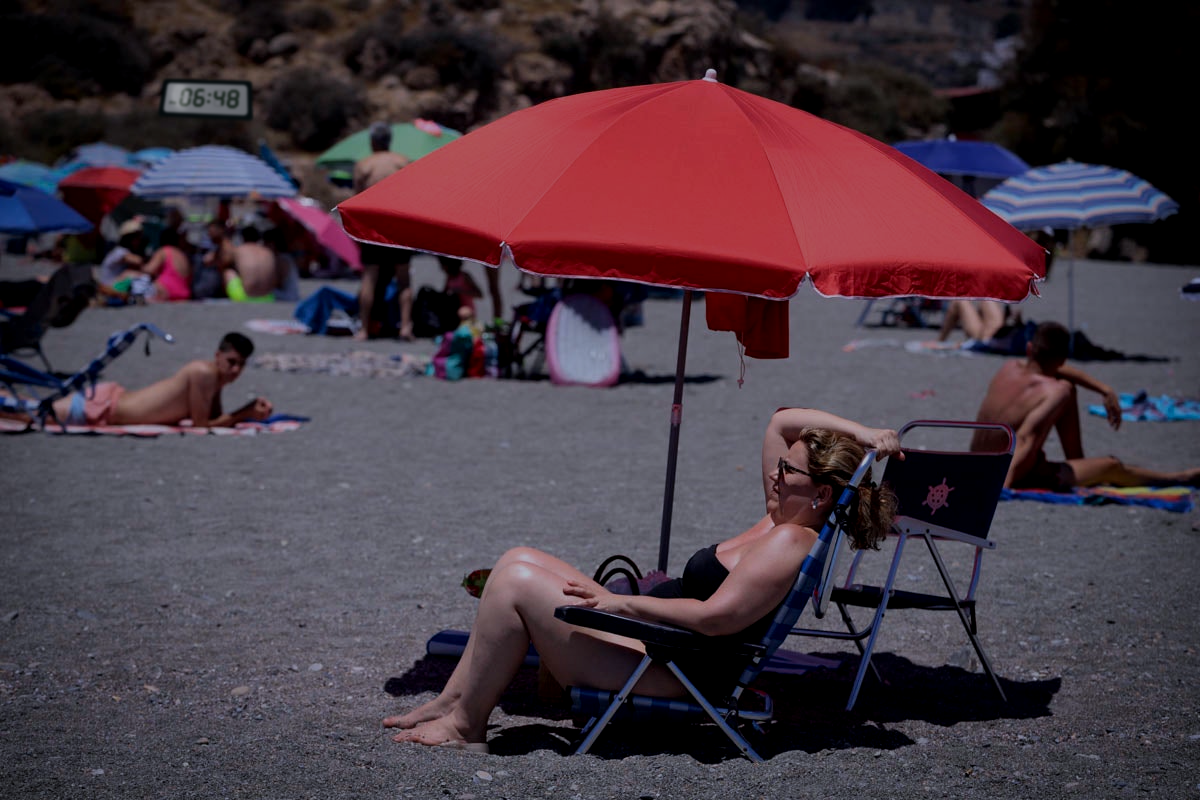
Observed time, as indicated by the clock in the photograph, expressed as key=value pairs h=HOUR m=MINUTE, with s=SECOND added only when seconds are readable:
h=6 m=48
